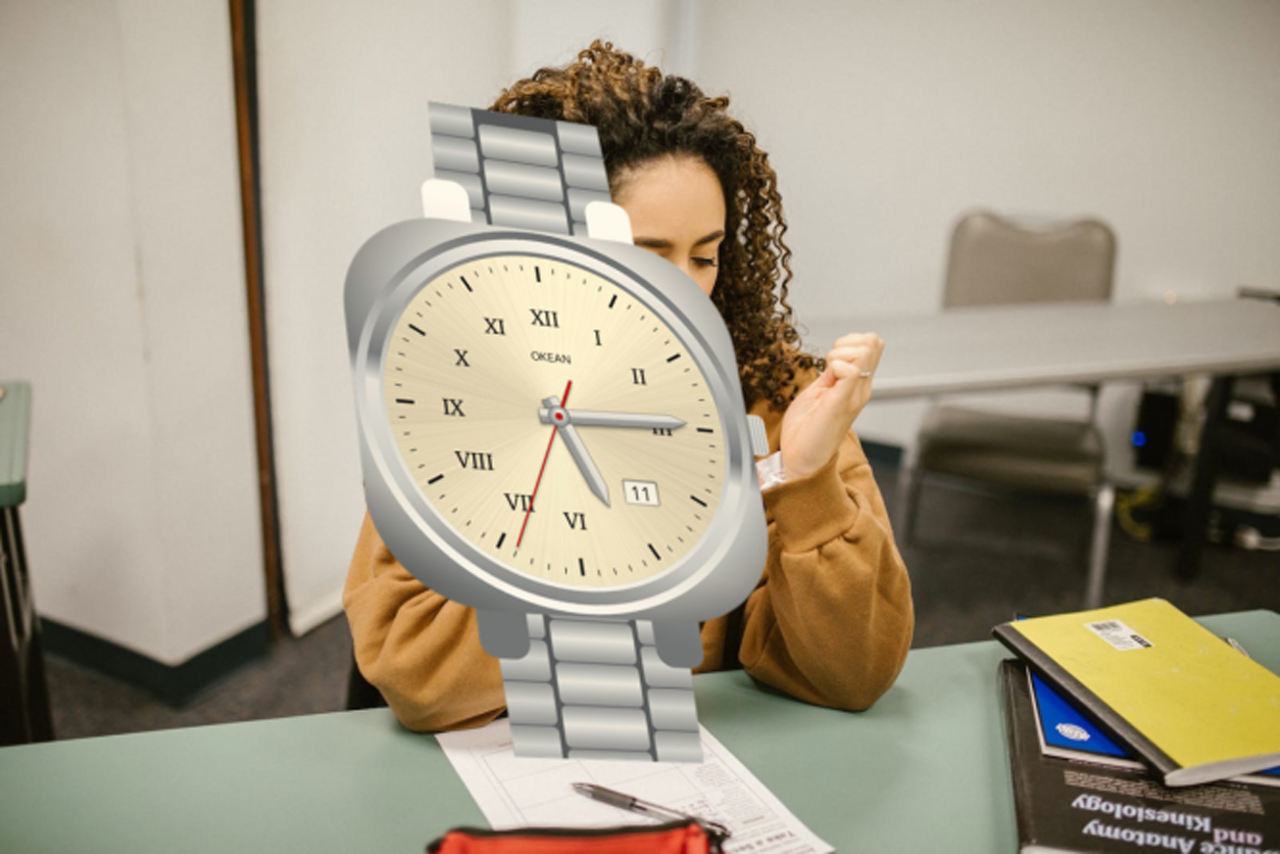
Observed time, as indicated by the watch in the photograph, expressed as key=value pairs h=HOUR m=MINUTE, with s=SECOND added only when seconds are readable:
h=5 m=14 s=34
